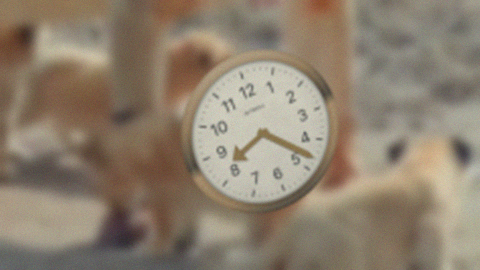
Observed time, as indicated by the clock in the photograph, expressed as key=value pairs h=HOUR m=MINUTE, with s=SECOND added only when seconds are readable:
h=8 m=23
